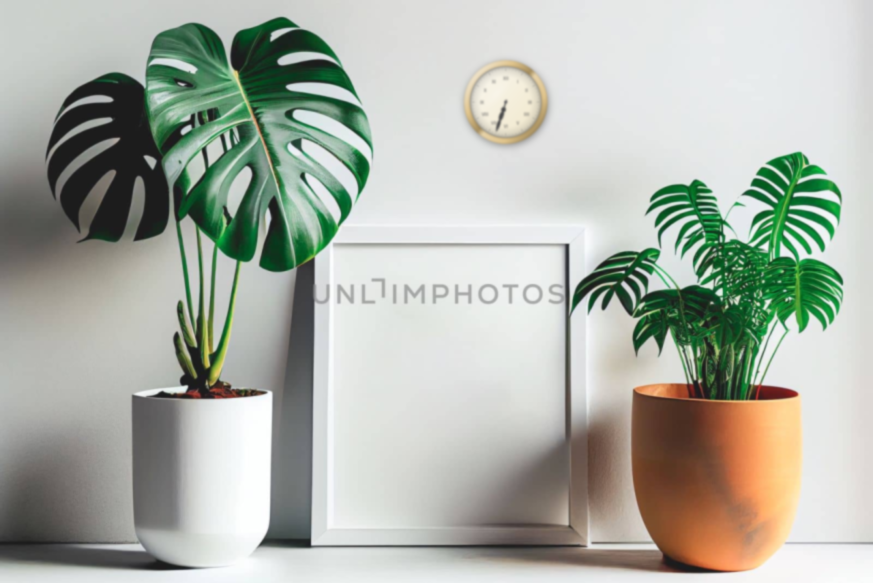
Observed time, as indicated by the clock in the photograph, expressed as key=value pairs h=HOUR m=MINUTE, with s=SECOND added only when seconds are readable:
h=6 m=33
